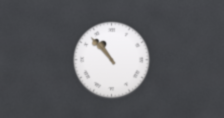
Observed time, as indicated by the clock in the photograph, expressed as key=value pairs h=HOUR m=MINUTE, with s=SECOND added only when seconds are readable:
h=10 m=53
